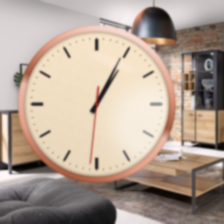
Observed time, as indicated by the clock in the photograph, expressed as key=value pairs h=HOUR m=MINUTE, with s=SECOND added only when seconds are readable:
h=1 m=4 s=31
